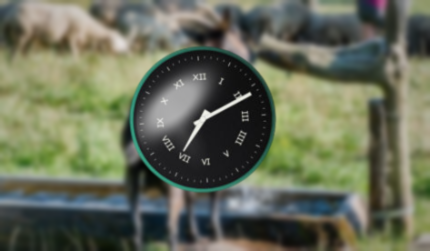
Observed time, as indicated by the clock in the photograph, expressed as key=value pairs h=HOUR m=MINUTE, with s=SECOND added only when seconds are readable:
h=7 m=11
